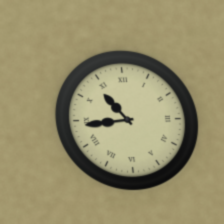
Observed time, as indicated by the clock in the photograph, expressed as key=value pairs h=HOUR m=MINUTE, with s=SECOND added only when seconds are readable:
h=10 m=44
